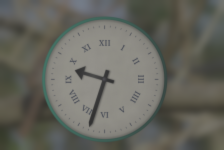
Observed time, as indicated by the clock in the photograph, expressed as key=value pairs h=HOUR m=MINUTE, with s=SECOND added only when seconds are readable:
h=9 m=33
